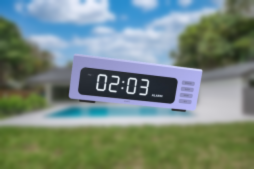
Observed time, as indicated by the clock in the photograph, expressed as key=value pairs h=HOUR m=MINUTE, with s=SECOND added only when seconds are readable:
h=2 m=3
